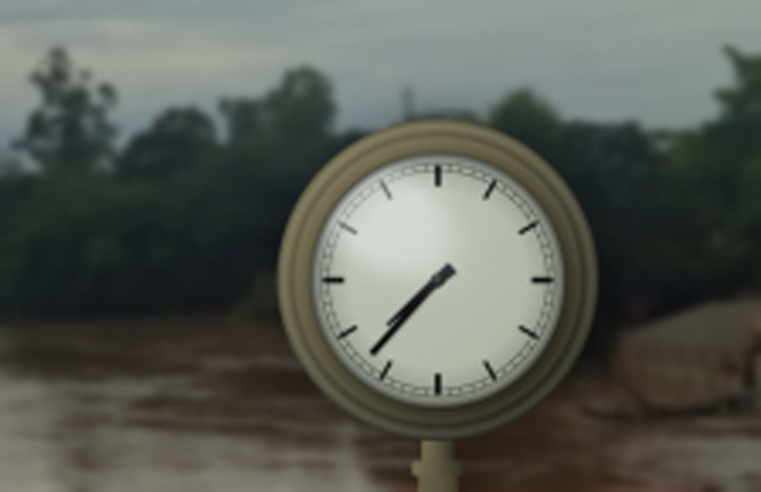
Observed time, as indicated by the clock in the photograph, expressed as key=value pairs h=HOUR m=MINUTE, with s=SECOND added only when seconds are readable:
h=7 m=37
